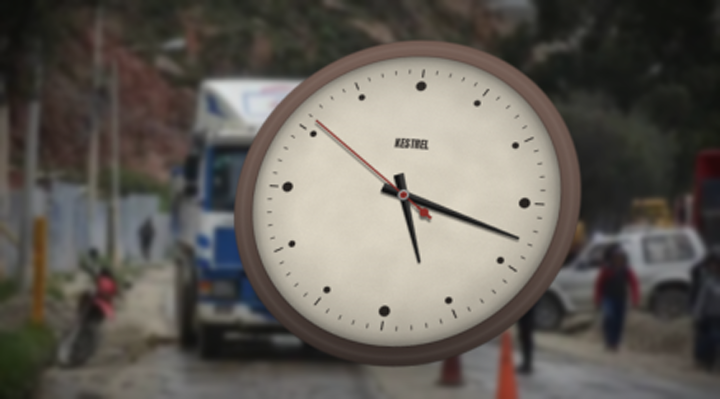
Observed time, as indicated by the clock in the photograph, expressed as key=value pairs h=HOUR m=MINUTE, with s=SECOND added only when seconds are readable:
h=5 m=17 s=51
